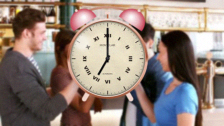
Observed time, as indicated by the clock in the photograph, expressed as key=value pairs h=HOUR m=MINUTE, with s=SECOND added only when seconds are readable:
h=7 m=0
